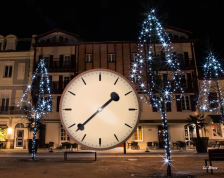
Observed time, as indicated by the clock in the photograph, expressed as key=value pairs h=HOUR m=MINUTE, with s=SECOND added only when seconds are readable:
h=1 m=38
